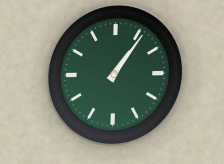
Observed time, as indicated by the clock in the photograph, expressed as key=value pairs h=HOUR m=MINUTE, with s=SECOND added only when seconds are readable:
h=1 m=6
